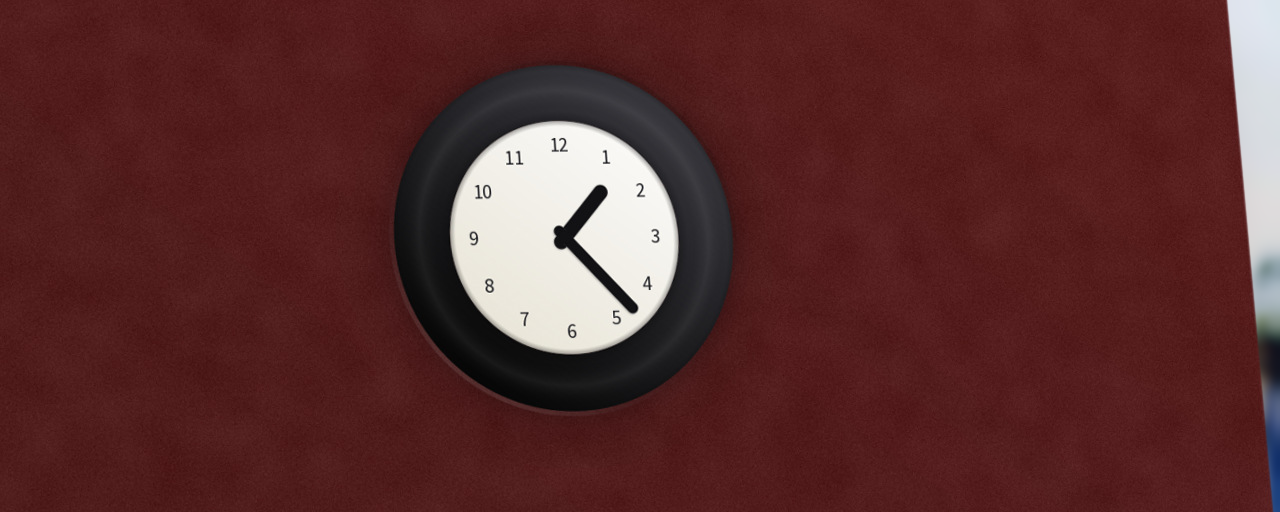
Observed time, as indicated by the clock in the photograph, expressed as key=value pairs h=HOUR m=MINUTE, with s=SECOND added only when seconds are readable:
h=1 m=23
